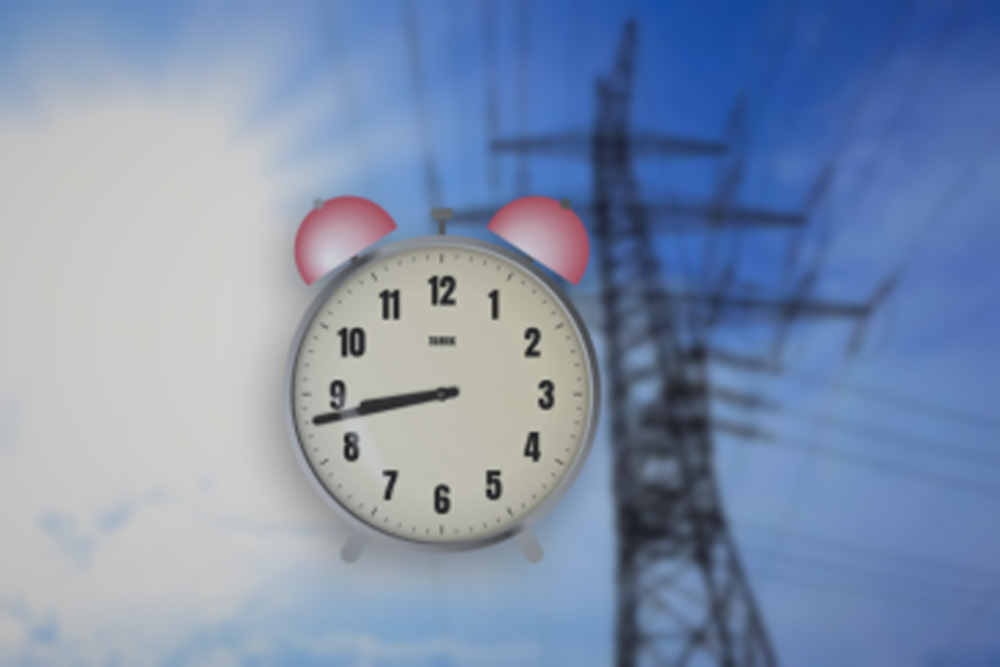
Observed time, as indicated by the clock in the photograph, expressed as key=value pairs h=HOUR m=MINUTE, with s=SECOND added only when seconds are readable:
h=8 m=43
